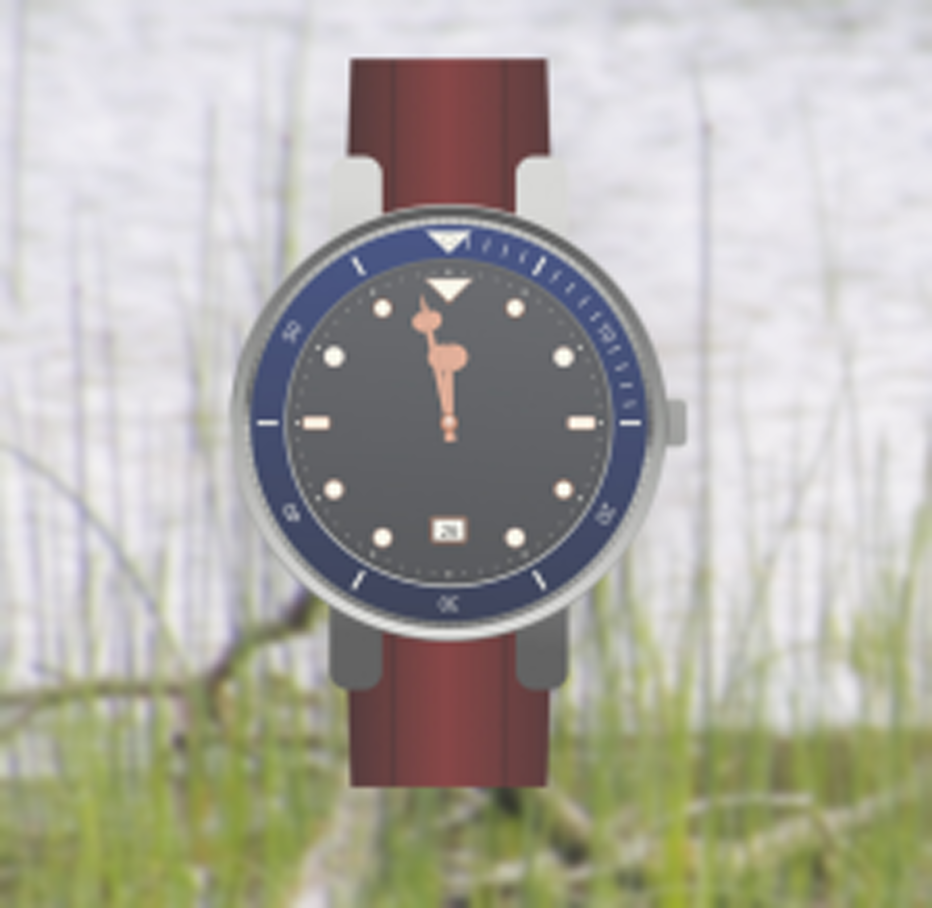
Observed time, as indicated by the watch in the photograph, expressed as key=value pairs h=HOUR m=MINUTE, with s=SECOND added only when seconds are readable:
h=11 m=58
